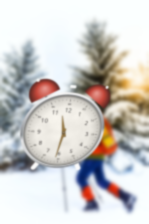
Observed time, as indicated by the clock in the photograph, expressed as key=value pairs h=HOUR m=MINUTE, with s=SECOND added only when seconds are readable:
h=11 m=31
